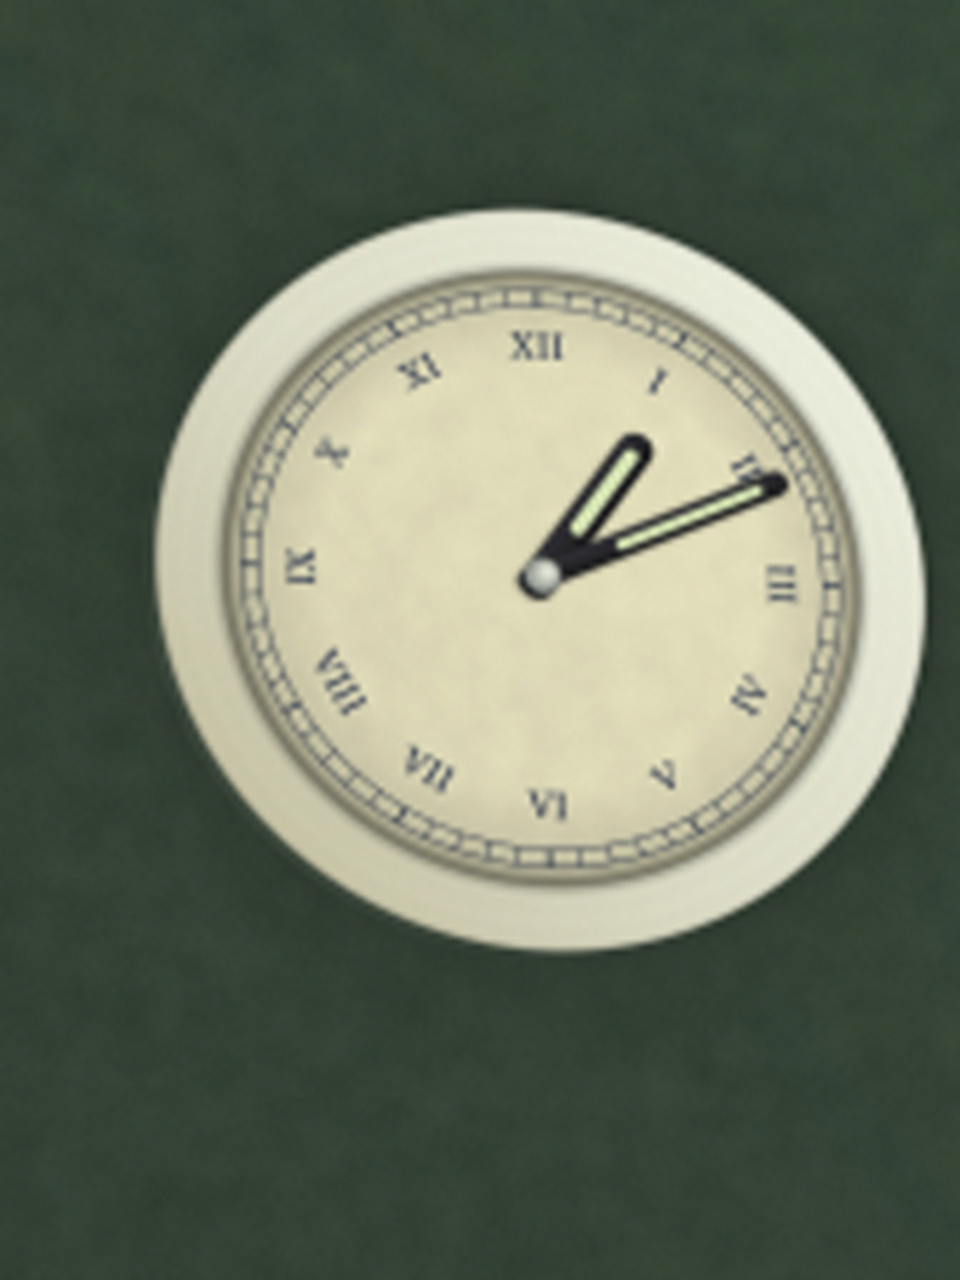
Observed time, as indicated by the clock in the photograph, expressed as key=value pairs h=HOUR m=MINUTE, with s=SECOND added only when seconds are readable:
h=1 m=11
